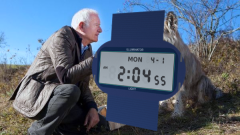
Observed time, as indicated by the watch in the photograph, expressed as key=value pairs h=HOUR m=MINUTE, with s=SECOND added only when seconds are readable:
h=2 m=4 s=55
